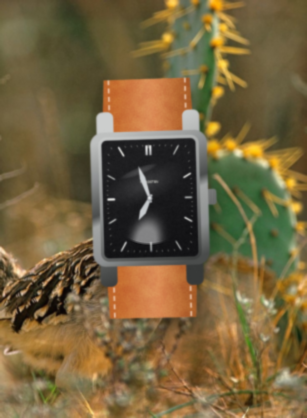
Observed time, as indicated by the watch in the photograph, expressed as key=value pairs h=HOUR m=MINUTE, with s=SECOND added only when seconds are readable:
h=6 m=57
